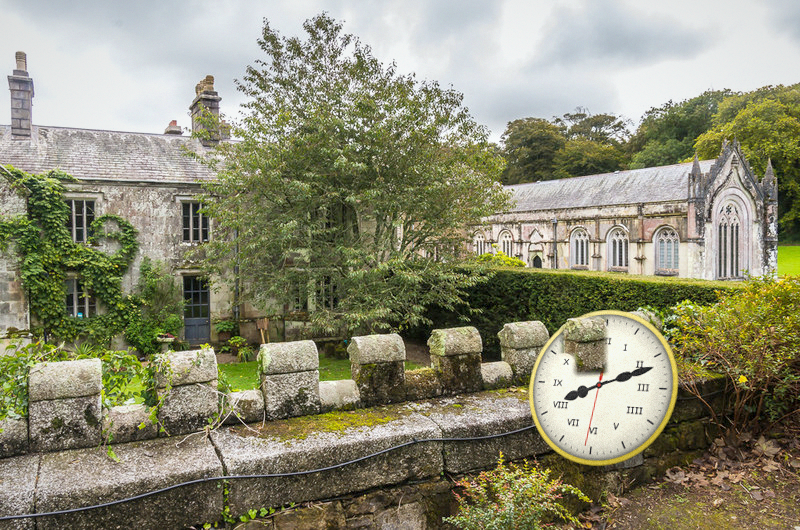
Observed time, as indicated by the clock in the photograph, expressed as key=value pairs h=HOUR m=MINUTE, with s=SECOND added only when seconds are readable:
h=8 m=11 s=31
